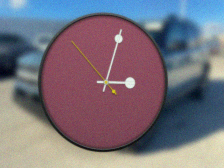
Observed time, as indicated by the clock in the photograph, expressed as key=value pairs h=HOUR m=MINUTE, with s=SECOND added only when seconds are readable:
h=3 m=2 s=53
